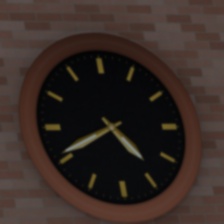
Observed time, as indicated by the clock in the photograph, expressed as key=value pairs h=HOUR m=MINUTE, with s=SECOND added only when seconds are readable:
h=4 m=41
